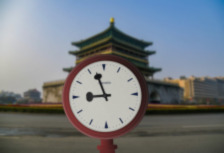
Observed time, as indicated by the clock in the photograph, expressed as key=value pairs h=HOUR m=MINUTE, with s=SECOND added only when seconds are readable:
h=8 m=57
